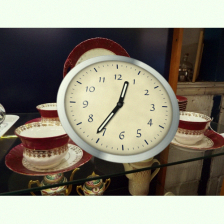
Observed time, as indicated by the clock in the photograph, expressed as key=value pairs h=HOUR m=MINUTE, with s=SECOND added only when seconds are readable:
h=12 m=36
